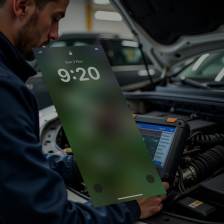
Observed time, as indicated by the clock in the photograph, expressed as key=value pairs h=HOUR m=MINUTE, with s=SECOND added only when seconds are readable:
h=9 m=20
